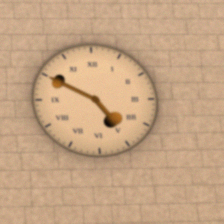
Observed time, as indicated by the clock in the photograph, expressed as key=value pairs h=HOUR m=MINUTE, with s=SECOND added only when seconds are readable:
h=4 m=50
